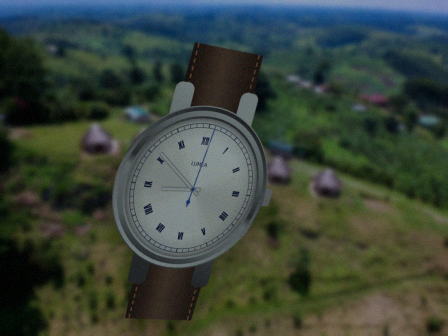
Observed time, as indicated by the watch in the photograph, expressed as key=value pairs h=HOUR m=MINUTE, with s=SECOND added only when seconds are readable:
h=8 m=51 s=1
